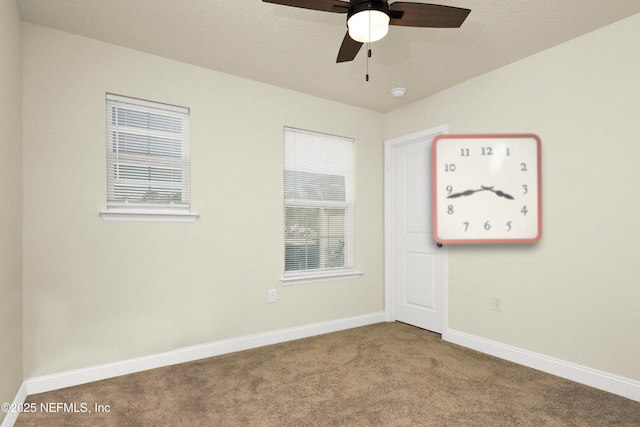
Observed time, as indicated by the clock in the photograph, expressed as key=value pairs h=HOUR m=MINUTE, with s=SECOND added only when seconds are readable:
h=3 m=43
